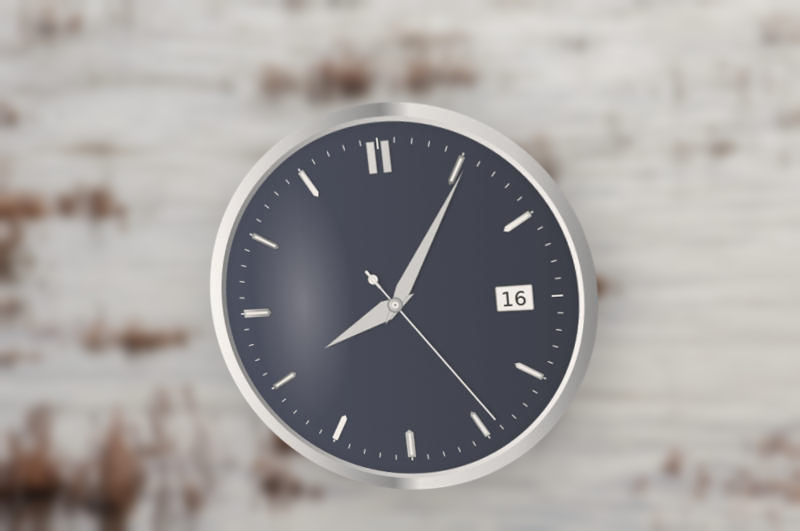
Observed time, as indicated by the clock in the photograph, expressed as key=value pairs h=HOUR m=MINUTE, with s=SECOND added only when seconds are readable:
h=8 m=5 s=24
